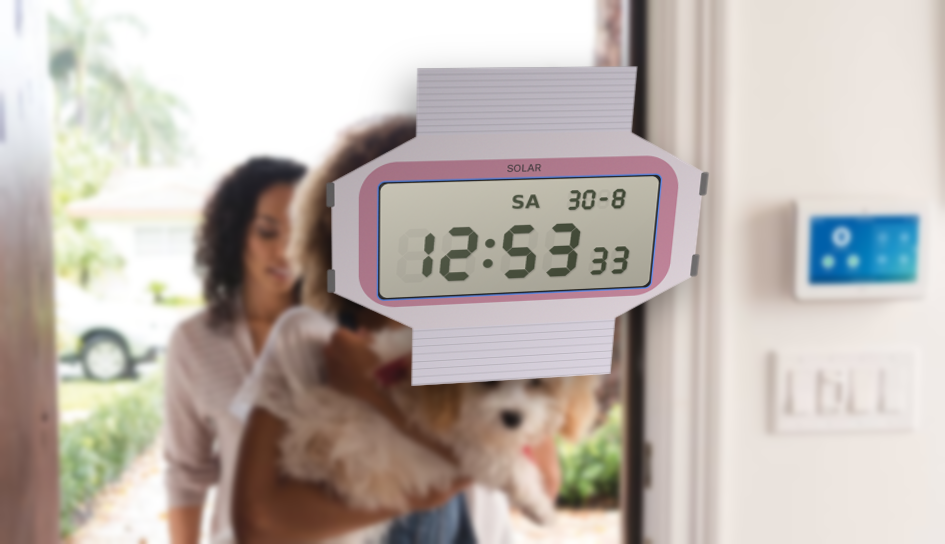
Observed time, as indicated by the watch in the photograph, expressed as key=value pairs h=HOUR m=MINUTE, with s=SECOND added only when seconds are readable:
h=12 m=53 s=33
